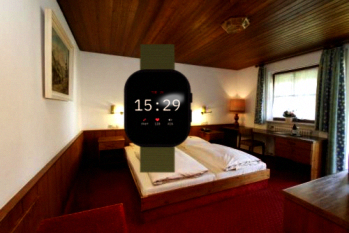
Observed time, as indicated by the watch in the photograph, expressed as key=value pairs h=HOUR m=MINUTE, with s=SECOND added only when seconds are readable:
h=15 m=29
